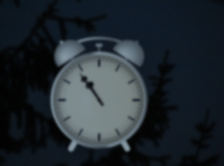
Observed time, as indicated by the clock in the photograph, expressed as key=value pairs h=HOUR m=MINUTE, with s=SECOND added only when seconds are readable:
h=10 m=54
